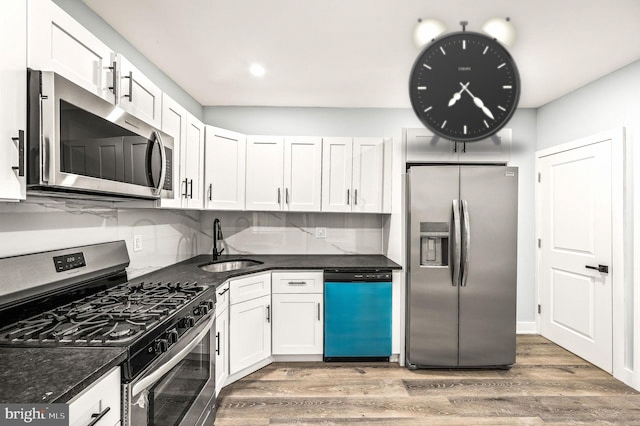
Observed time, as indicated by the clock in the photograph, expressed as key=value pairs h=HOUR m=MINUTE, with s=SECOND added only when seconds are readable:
h=7 m=23
